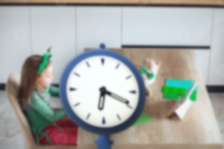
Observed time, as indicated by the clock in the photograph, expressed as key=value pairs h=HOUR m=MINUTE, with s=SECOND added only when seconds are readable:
h=6 m=19
